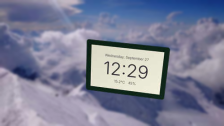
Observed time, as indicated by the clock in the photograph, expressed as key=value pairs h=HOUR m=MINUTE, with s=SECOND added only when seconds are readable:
h=12 m=29
